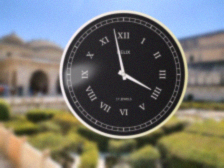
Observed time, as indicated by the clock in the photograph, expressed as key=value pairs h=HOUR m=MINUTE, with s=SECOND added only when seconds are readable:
h=3 m=58
